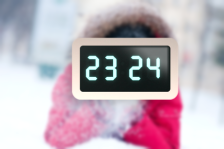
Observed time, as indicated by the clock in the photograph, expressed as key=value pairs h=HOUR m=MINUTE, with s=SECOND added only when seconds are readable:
h=23 m=24
